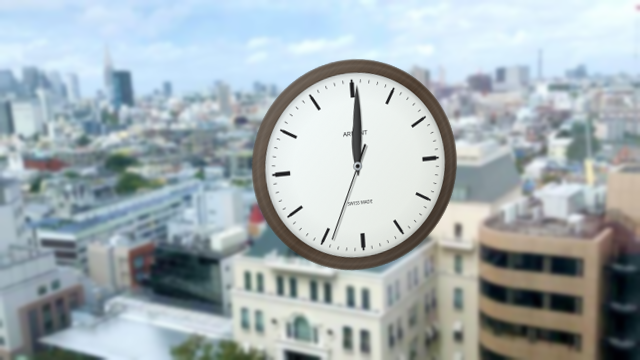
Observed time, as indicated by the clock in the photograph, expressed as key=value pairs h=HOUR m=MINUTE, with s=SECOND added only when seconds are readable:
h=12 m=0 s=34
